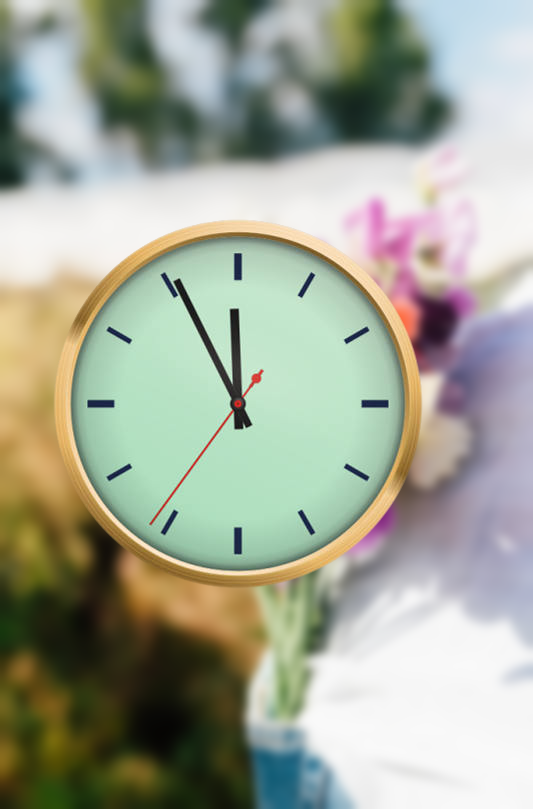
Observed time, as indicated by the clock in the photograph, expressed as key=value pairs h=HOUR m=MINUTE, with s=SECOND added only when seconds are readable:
h=11 m=55 s=36
